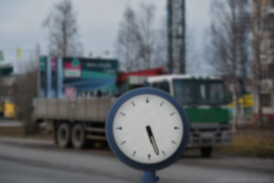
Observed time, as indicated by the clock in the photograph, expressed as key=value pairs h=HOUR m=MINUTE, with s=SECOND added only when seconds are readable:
h=5 m=27
